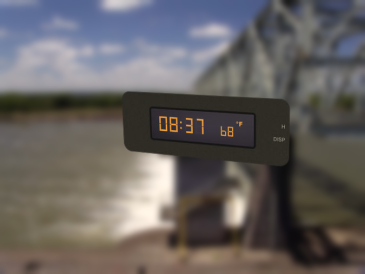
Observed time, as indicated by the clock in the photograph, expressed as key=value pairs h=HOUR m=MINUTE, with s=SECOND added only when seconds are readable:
h=8 m=37
